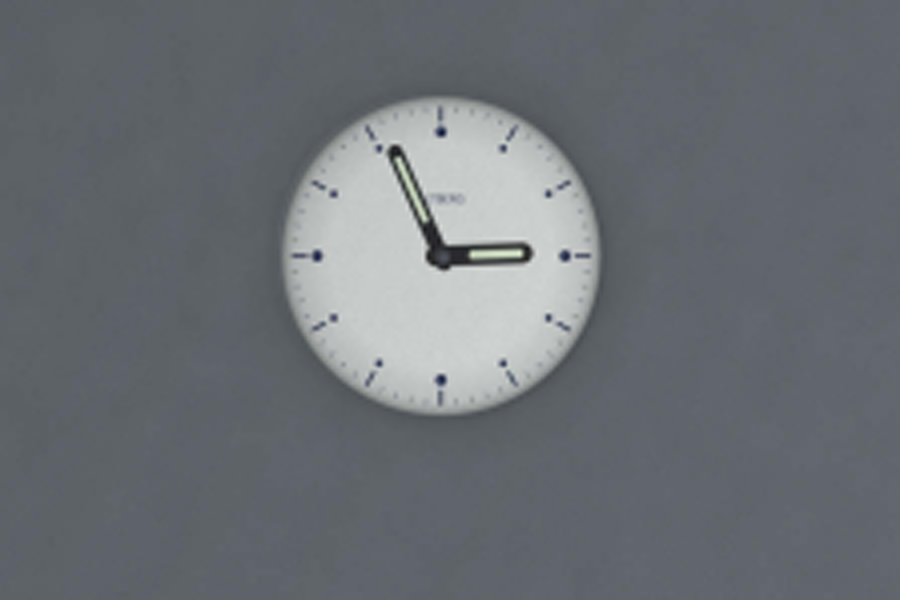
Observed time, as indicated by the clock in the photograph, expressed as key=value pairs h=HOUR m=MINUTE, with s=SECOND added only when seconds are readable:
h=2 m=56
